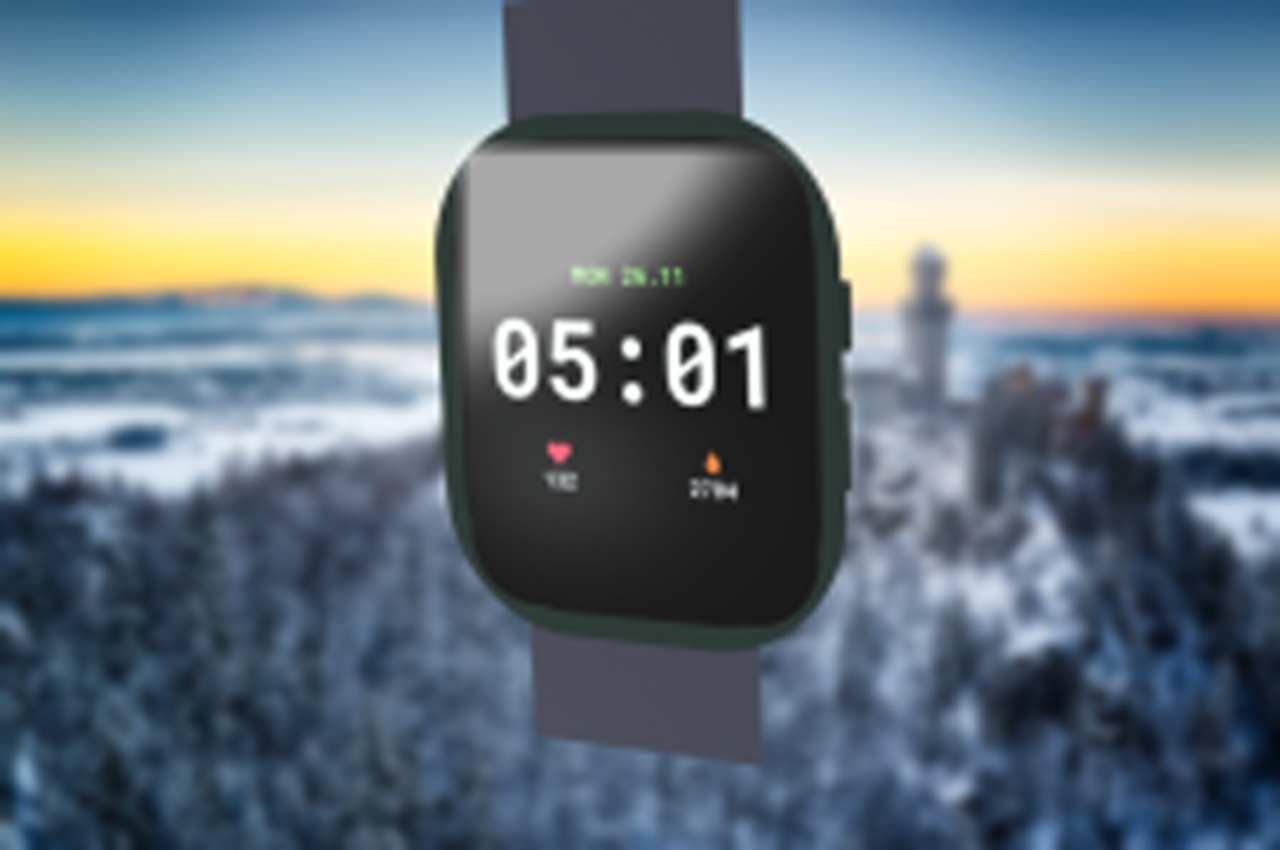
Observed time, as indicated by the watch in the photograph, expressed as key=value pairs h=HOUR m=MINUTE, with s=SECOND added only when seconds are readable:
h=5 m=1
